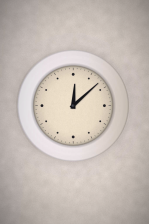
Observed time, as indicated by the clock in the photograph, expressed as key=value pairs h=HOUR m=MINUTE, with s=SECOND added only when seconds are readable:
h=12 m=8
